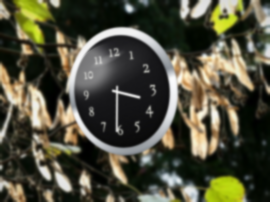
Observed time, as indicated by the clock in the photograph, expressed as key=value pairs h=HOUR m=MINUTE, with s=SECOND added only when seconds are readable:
h=3 m=31
